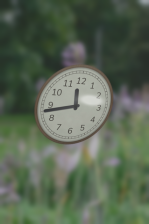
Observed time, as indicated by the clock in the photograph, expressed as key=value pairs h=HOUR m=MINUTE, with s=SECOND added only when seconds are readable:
h=11 m=43
